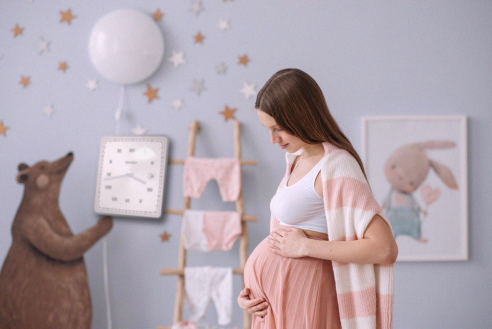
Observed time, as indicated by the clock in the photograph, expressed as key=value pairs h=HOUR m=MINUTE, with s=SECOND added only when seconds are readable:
h=3 m=43
